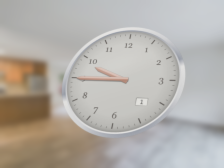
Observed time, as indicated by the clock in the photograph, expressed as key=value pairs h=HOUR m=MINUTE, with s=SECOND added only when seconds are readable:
h=9 m=45
